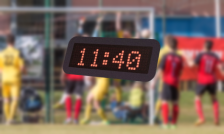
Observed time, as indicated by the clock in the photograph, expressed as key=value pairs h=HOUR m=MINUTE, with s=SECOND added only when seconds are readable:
h=11 m=40
